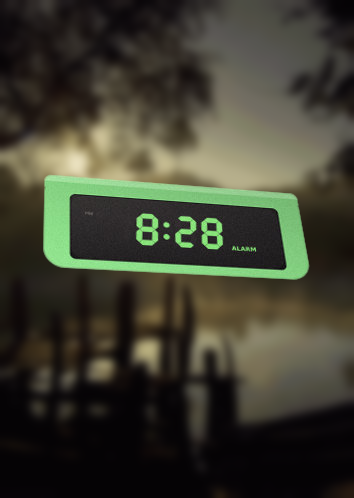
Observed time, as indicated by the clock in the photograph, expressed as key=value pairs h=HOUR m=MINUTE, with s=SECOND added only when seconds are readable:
h=8 m=28
